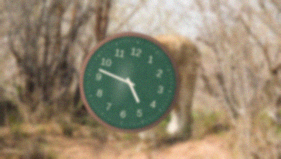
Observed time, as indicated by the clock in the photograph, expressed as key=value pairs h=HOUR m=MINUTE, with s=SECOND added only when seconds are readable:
h=4 m=47
